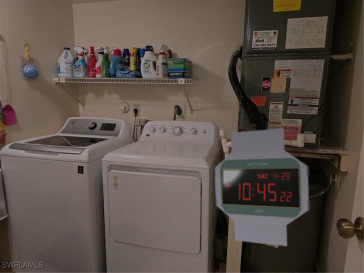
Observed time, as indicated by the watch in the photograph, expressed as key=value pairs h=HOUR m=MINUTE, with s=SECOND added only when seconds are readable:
h=10 m=45 s=22
